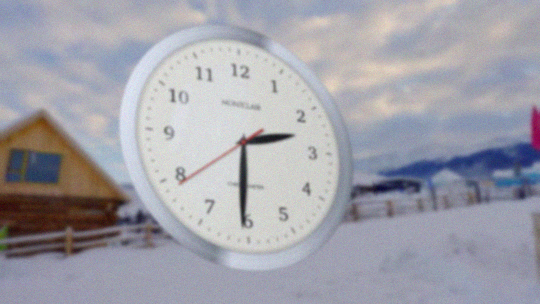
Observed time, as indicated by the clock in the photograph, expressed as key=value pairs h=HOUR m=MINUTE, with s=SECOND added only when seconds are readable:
h=2 m=30 s=39
